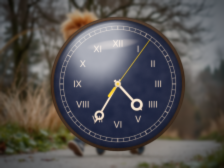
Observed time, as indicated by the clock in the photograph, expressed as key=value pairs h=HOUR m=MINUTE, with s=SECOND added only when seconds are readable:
h=4 m=35 s=6
